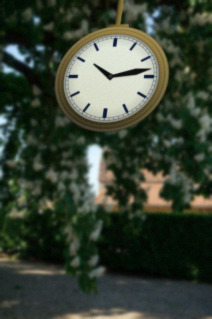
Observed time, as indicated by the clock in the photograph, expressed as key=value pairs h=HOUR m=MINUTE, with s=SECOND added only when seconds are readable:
h=10 m=13
